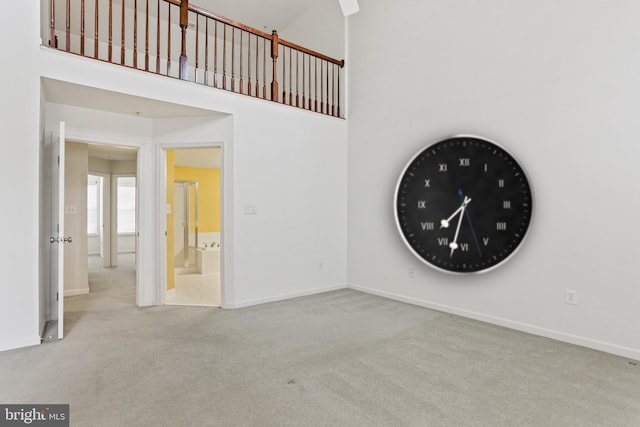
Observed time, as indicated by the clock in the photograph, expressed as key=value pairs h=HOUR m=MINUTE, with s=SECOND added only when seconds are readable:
h=7 m=32 s=27
